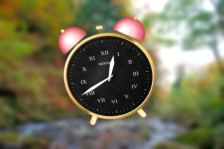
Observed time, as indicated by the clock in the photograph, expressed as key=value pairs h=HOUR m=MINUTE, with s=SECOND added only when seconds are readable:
h=12 m=41
